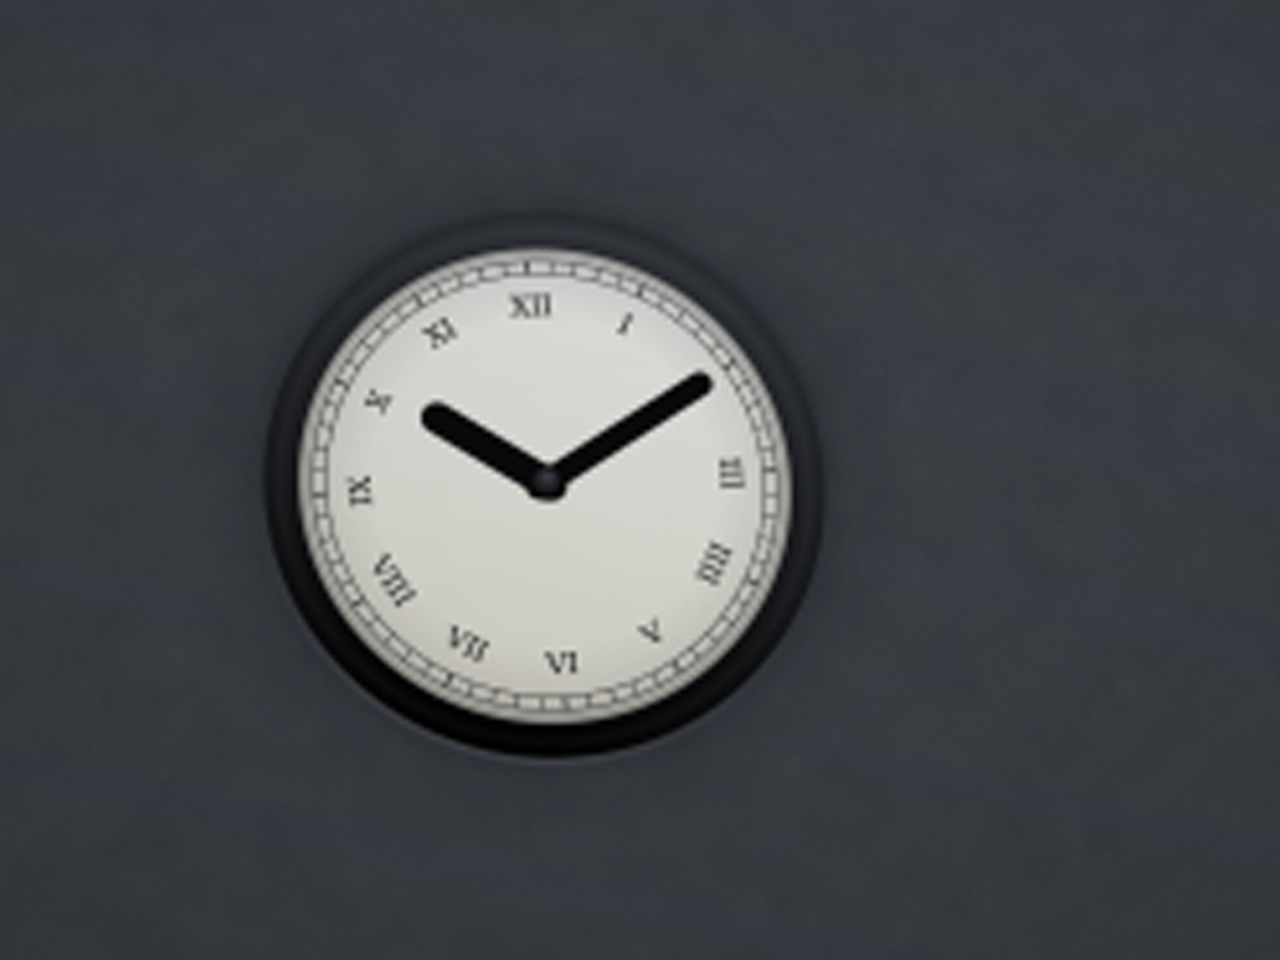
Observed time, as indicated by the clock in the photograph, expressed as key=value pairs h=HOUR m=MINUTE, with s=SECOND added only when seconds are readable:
h=10 m=10
